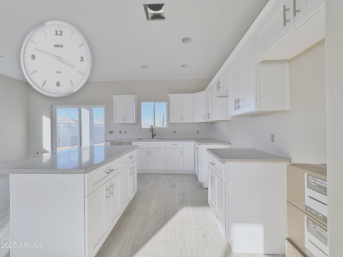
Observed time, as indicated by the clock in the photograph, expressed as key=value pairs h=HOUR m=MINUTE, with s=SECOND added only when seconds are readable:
h=3 m=48
